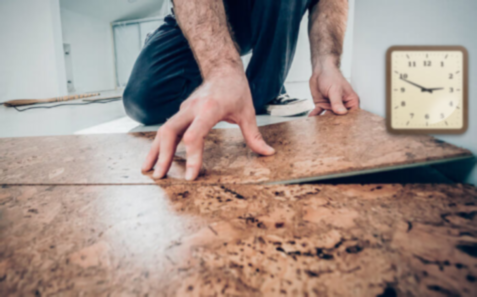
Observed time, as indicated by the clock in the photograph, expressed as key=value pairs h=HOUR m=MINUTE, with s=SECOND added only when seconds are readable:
h=2 m=49
